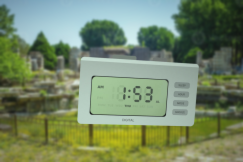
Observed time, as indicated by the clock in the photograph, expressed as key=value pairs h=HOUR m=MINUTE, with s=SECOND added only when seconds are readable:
h=1 m=53
